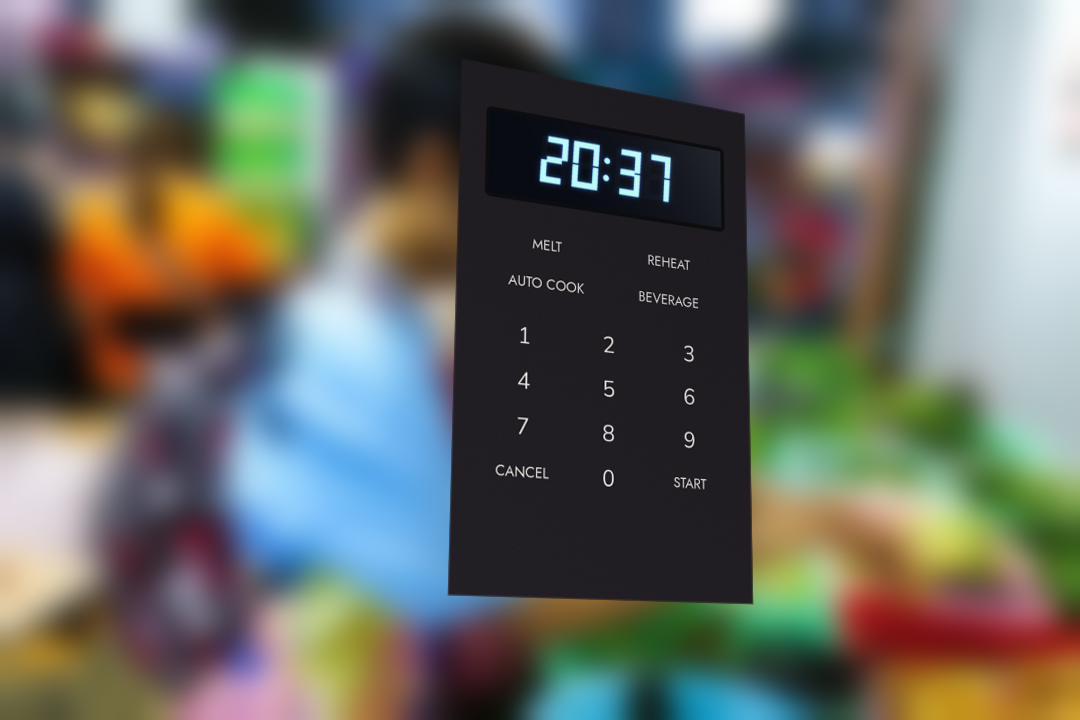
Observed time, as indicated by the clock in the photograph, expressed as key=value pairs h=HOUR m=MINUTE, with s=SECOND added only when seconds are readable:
h=20 m=37
